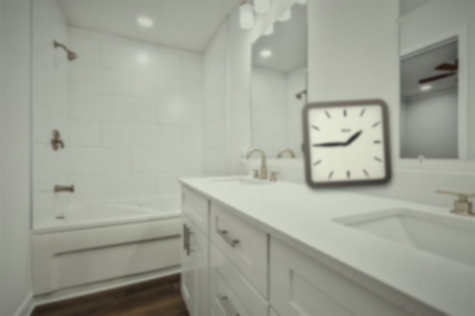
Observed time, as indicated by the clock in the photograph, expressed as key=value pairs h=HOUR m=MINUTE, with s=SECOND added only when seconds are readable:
h=1 m=45
